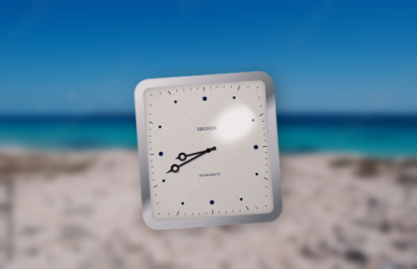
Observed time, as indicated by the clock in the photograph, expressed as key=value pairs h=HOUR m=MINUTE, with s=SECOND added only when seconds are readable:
h=8 m=41
